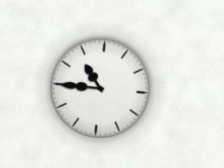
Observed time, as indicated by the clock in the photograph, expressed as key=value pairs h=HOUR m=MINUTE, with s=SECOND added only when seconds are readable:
h=10 m=45
